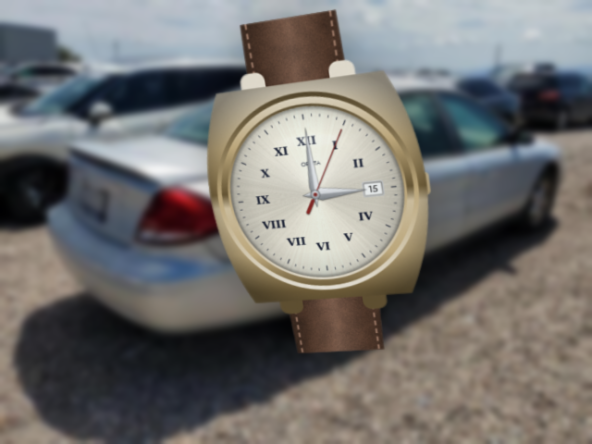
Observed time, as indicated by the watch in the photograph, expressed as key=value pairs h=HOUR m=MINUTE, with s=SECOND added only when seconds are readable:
h=3 m=0 s=5
